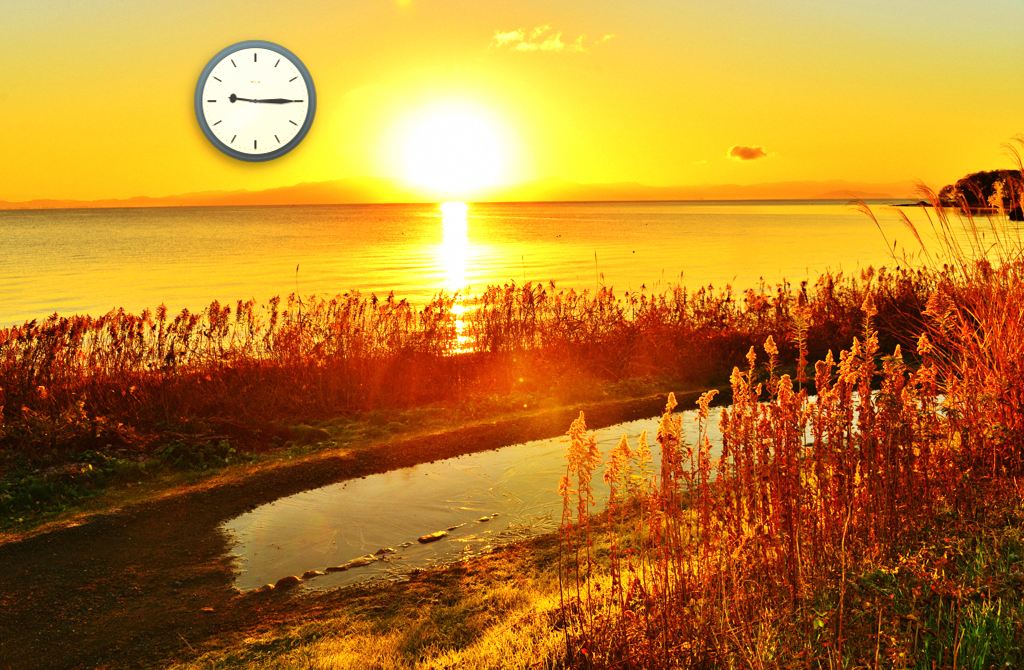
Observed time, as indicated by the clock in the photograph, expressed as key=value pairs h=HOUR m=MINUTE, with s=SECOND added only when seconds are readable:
h=9 m=15
